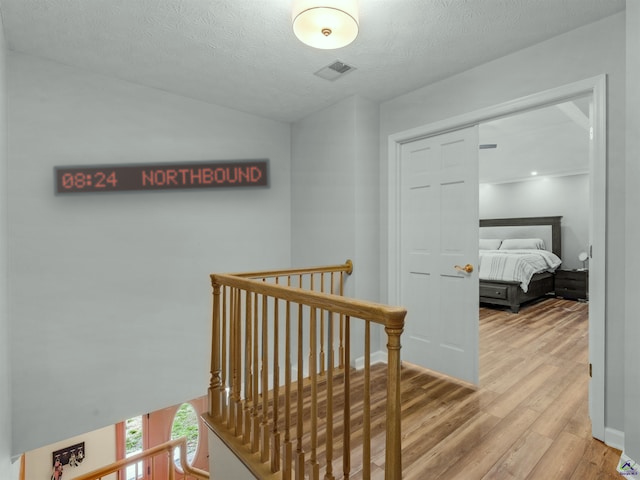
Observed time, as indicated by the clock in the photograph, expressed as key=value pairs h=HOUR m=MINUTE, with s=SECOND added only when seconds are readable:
h=8 m=24
